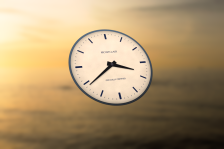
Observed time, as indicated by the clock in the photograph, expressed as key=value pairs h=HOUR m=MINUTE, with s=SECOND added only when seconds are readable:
h=3 m=39
